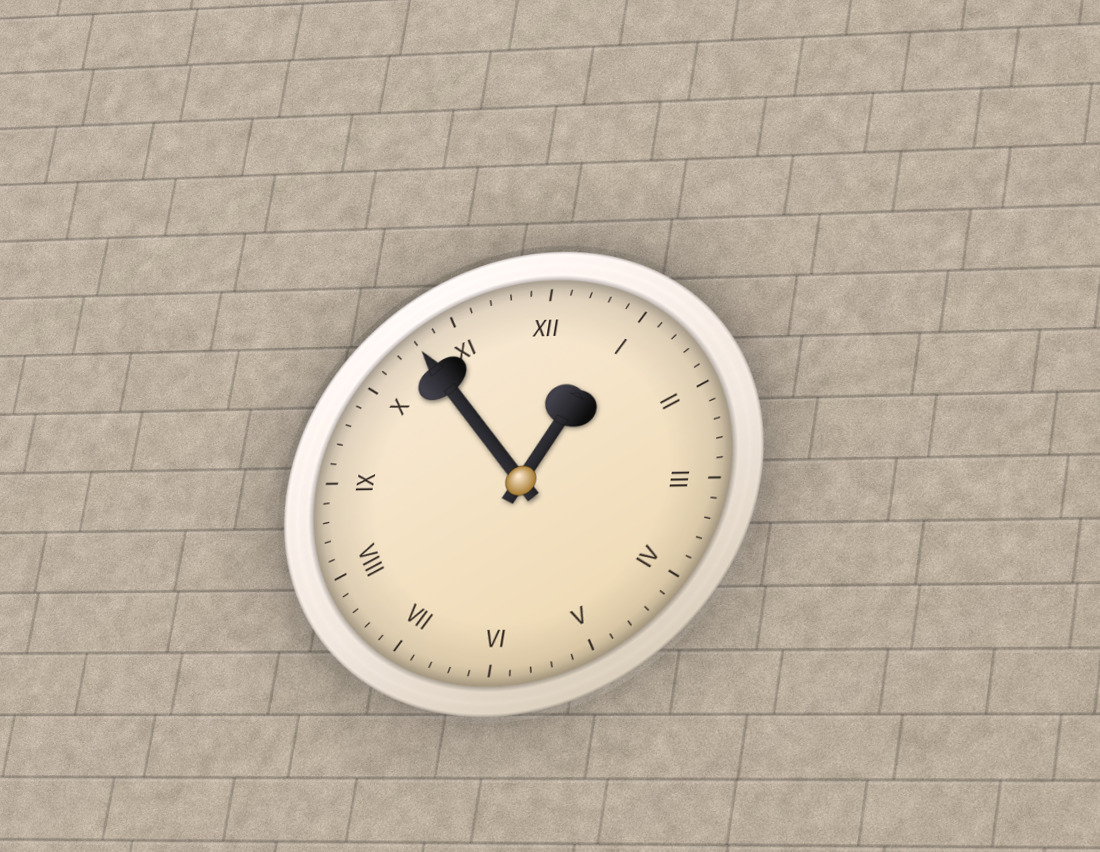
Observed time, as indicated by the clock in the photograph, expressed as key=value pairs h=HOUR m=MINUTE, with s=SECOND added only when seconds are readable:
h=12 m=53
